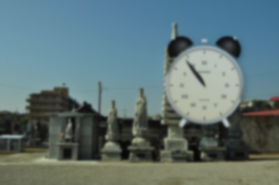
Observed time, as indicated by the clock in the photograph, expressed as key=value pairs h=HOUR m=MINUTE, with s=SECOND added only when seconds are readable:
h=10 m=54
